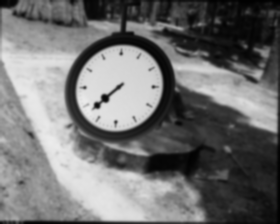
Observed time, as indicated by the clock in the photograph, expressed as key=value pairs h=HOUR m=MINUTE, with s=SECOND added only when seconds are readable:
h=7 m=38
